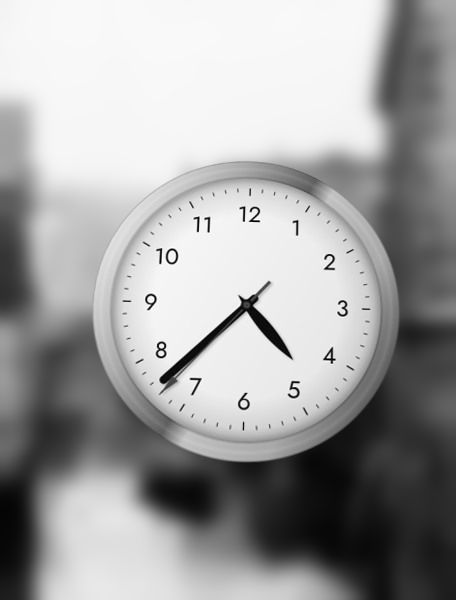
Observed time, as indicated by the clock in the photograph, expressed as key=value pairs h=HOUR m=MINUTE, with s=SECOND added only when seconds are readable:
h=4 m=37 s=37
